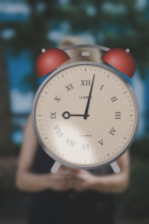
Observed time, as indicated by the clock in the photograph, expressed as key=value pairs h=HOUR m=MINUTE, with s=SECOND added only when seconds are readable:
h=9 m=2
